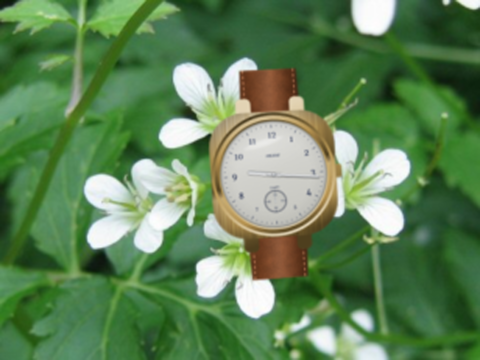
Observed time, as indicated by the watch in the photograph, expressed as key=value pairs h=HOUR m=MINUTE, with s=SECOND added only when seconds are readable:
h=9 m=16
